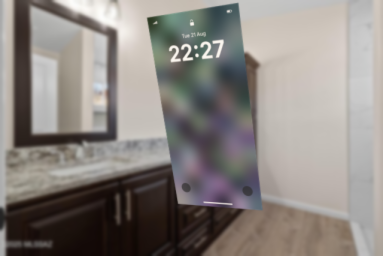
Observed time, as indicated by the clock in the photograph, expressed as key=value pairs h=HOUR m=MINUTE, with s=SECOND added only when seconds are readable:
h=22 m=27
